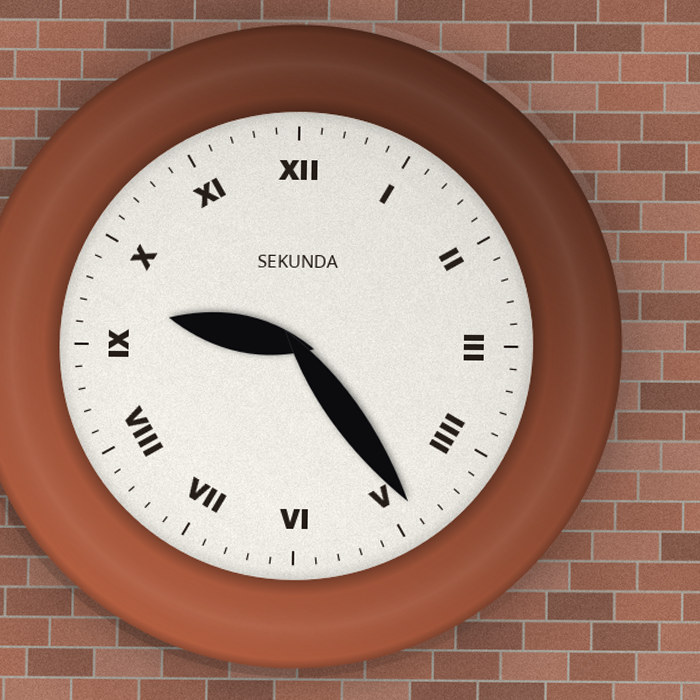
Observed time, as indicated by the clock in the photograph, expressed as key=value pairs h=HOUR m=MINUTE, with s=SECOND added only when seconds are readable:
h=9 m=24
